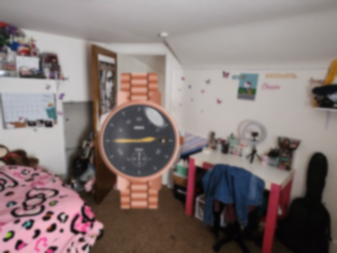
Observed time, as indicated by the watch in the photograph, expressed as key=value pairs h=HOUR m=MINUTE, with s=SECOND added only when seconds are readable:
h=2 m=45
